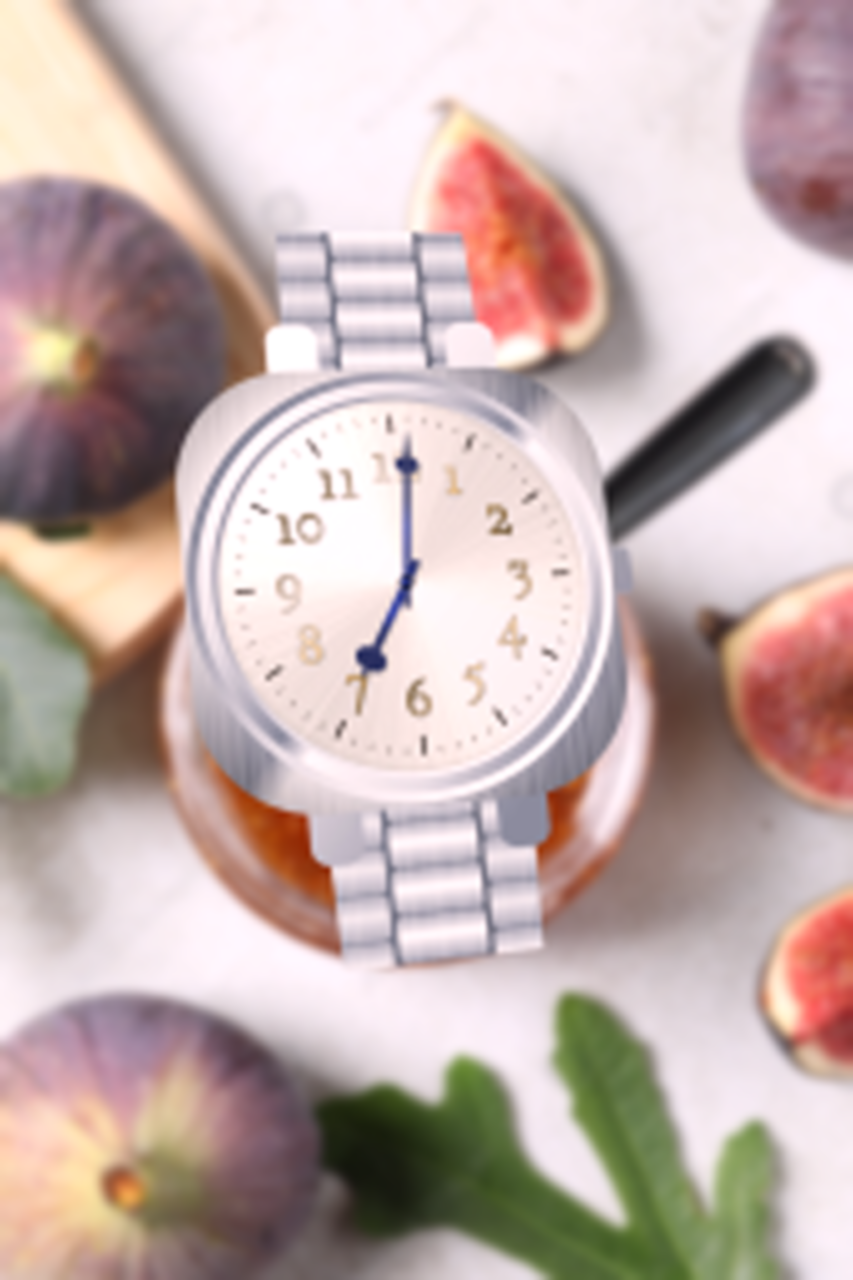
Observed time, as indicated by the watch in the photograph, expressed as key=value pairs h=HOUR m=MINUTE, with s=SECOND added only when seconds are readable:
h=7 m=1
